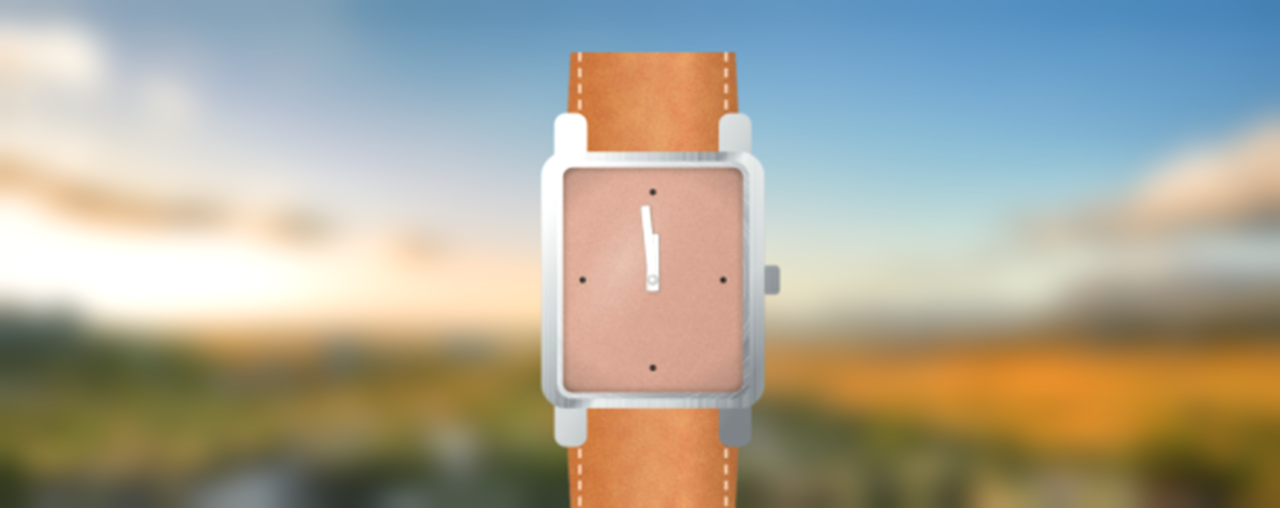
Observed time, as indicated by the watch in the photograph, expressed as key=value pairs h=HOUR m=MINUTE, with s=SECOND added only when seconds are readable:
h=11 m=59
